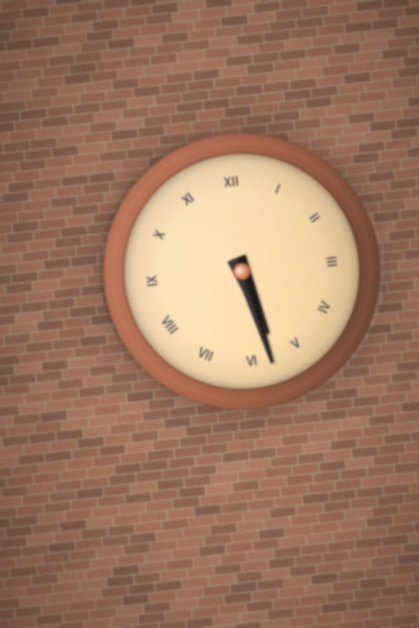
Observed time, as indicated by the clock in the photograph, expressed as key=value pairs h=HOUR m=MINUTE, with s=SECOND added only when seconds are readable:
h=5 m=28
